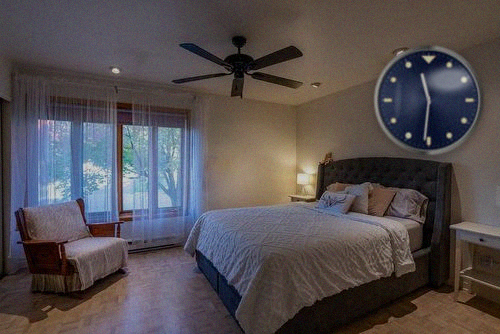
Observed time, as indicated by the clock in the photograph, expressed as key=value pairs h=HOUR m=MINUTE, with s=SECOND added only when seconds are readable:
h=11 m=31
